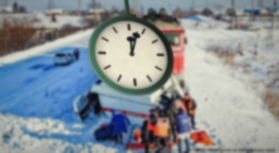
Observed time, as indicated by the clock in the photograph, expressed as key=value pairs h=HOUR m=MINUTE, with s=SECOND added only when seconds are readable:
h=12 m=3
